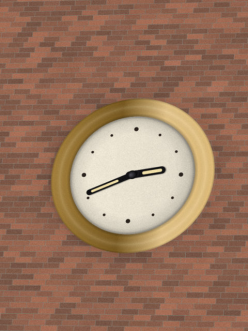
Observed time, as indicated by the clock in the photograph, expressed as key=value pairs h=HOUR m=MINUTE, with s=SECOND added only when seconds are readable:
h=2 m=41
